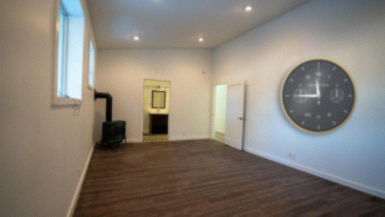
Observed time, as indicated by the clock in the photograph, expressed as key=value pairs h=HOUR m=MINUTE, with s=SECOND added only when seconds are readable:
h=11 m=45
